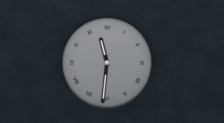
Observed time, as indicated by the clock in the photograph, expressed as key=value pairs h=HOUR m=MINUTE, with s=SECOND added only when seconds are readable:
h=11 m=31
